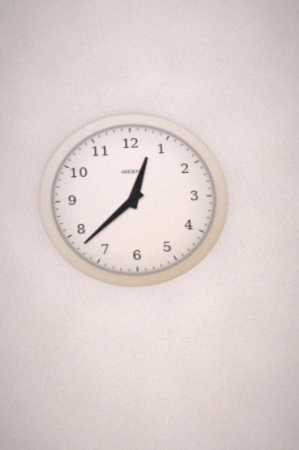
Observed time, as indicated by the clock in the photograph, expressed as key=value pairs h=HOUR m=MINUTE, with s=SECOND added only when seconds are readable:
h=12 m=38
